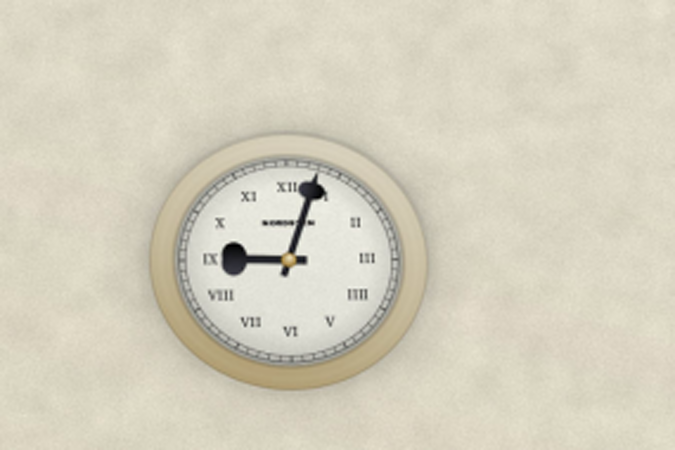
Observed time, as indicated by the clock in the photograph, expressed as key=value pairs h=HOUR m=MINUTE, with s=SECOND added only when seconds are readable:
h=9 m=3
